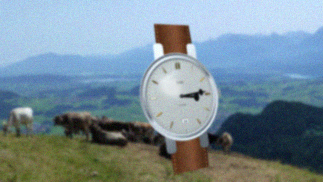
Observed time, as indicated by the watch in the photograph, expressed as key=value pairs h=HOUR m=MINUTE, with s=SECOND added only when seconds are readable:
h=3 m=14
